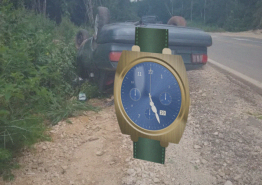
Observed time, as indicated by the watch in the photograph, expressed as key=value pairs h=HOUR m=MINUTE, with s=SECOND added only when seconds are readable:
h=5 m=26
